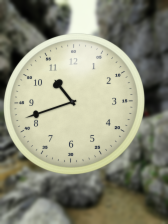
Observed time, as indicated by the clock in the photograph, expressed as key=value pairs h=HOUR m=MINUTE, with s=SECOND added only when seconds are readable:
h=10 m=42
